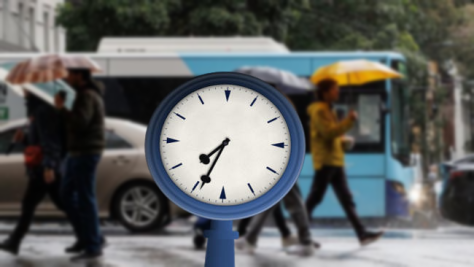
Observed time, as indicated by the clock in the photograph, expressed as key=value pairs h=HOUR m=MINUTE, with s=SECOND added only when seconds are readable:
h=7 m=34
